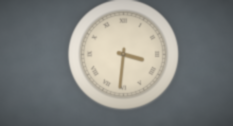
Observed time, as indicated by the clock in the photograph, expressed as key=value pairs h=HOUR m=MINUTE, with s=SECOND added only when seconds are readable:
h=3 m=31
